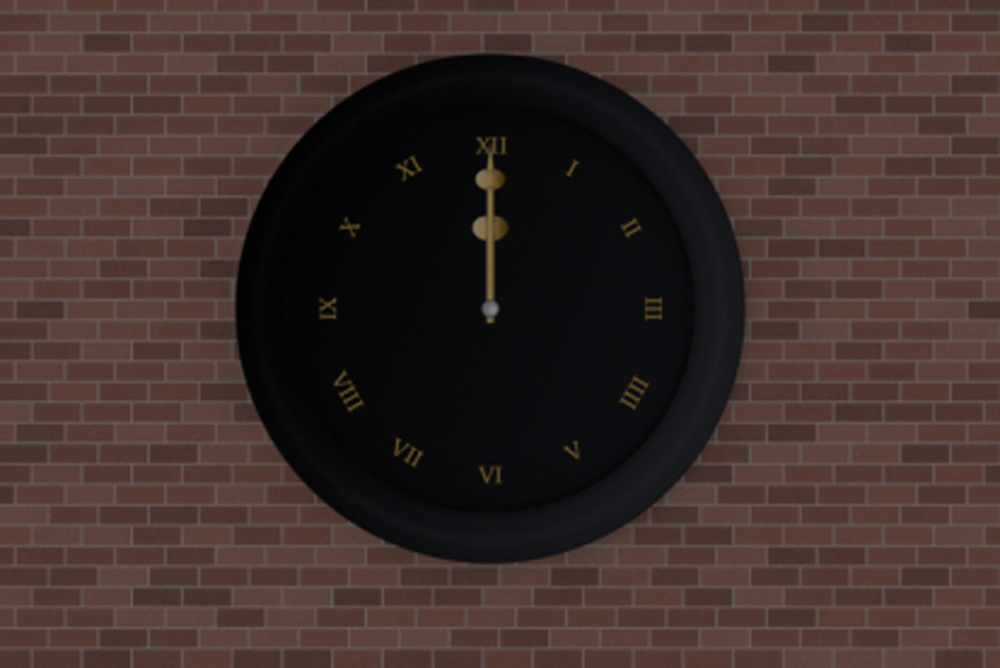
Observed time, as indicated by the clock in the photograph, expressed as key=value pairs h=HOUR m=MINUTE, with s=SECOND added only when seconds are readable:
h=12 m=0
